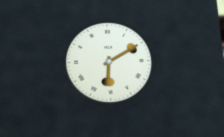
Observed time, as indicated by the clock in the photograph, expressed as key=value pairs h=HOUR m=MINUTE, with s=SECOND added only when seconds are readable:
h=6 m=10
